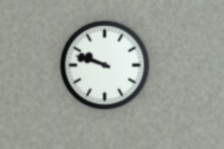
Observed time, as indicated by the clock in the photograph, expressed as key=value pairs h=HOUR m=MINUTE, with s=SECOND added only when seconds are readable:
h=9 m=48
